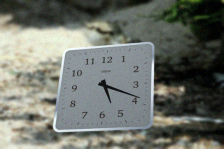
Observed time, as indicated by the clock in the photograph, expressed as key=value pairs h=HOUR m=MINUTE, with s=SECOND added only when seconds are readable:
h=5 m=19
